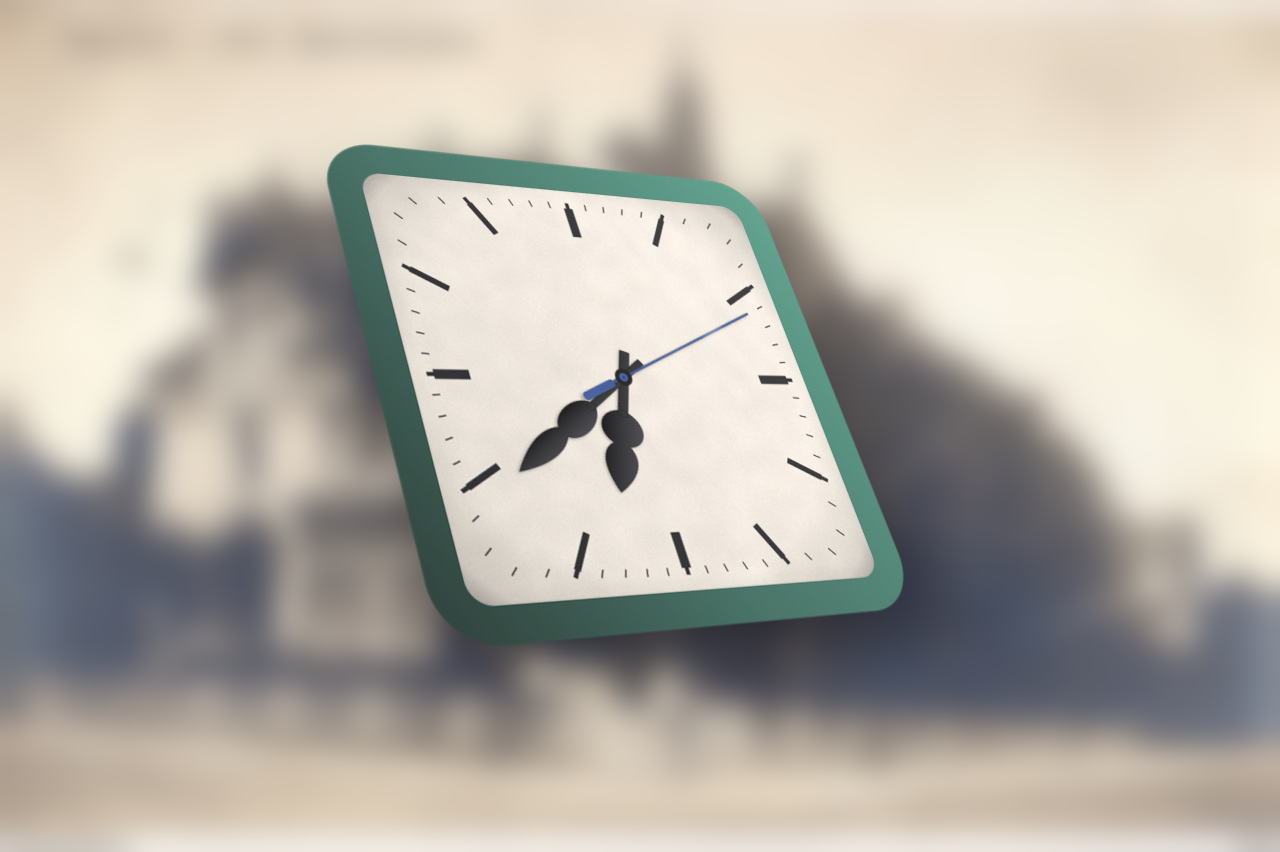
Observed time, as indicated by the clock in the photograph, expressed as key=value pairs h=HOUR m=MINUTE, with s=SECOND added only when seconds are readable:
h=6 m=39 s=11
